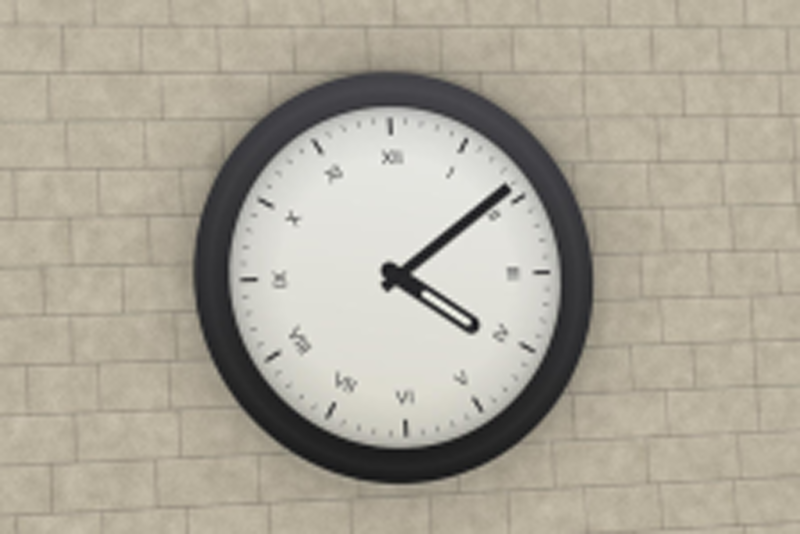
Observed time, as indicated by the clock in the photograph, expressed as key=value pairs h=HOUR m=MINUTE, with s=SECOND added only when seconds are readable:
h=4 m=9
